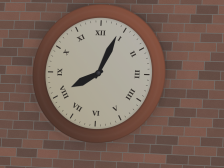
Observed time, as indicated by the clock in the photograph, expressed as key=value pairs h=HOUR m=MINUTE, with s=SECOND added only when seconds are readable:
h=8 m=4
